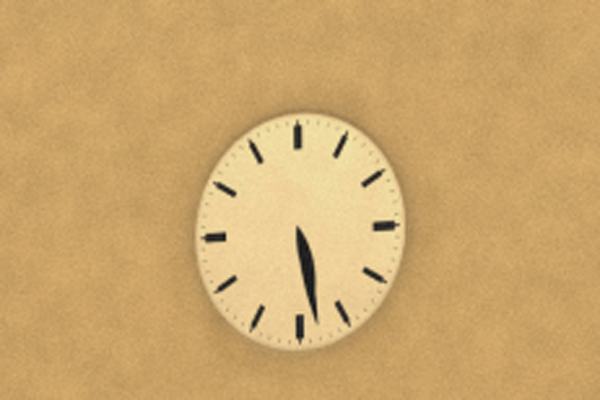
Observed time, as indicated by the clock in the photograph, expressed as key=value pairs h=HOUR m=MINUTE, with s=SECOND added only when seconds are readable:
h=5 m=28
